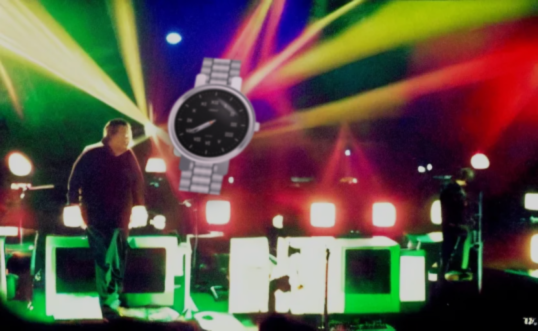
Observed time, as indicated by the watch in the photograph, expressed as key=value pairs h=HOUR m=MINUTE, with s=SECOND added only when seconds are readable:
h=7 m=40
